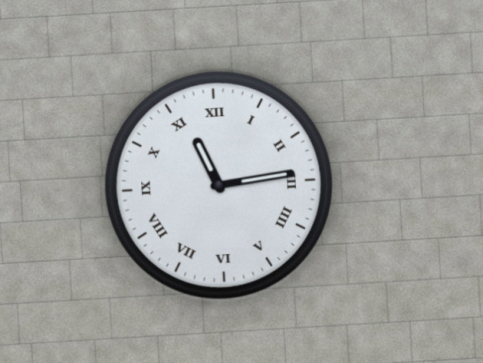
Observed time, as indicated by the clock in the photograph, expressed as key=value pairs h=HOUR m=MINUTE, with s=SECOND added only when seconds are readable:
h=11 m=14
